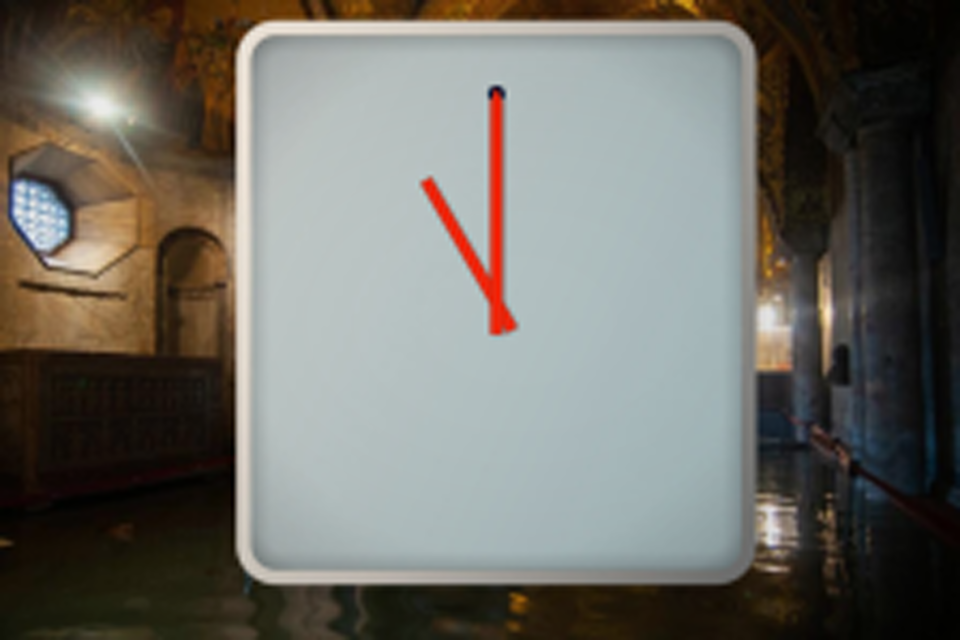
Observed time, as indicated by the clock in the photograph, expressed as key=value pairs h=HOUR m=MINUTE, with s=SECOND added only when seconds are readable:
h=11 m=0
